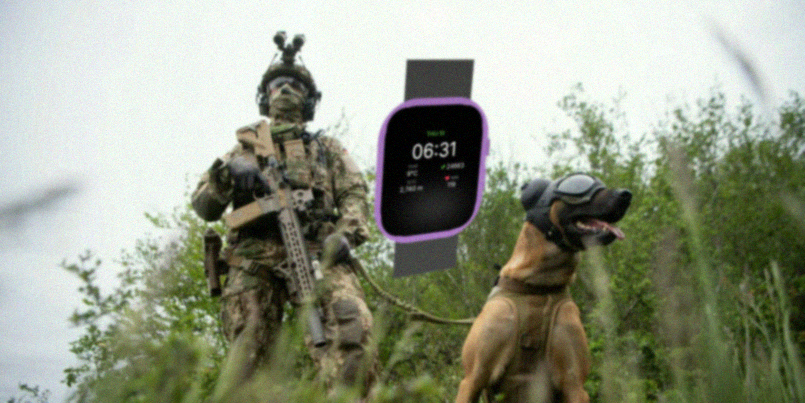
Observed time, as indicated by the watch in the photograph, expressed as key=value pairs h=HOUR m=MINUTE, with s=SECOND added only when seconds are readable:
h=6 m=31
